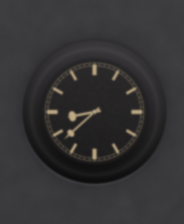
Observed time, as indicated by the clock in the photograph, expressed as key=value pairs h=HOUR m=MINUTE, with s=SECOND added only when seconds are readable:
h=8 m=38
